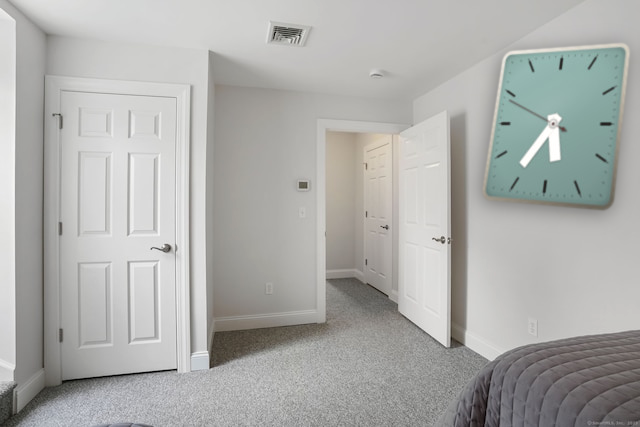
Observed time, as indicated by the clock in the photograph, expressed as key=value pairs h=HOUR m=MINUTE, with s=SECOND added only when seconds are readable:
h=5 m=35 s=49
